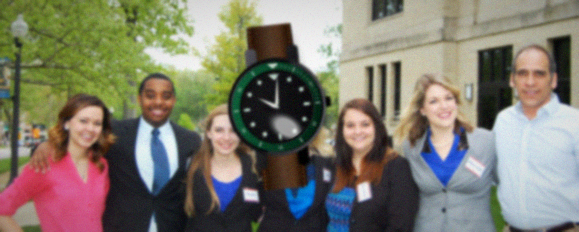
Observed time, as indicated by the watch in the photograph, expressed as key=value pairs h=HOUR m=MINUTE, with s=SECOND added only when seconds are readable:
h=10 m=1
